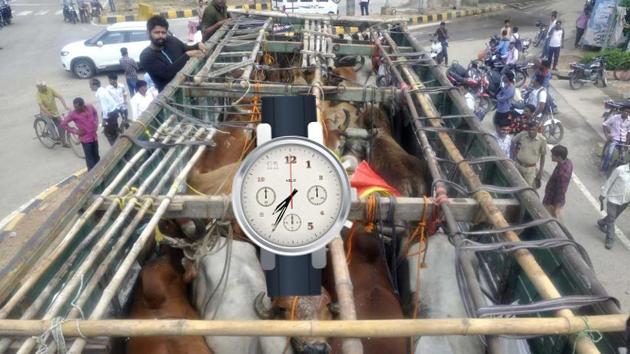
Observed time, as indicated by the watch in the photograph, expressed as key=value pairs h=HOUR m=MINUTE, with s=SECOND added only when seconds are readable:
h=7 m=35
